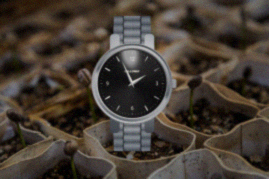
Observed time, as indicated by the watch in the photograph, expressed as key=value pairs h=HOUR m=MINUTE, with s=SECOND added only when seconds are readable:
h=1 m=56
